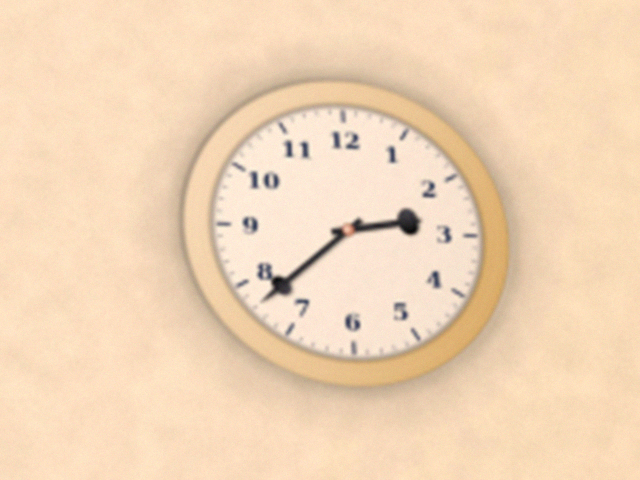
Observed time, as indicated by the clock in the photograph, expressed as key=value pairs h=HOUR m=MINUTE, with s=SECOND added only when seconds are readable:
h=2 m=38
